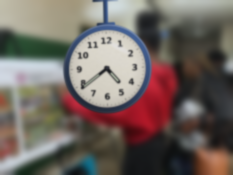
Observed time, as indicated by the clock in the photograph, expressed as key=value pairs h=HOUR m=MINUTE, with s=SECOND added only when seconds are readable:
h=4 m=39
